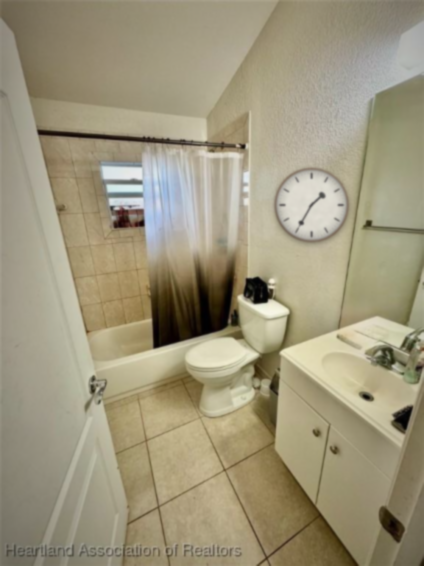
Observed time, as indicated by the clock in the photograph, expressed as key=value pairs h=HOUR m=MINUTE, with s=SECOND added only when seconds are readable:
h=1 m=35
